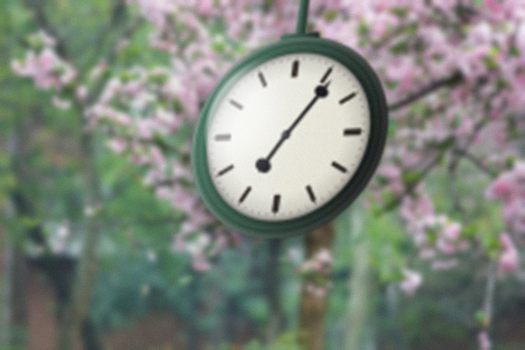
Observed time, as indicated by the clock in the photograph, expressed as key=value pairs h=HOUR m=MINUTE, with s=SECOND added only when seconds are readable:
h=7 m=6
